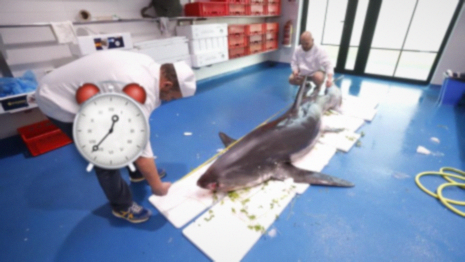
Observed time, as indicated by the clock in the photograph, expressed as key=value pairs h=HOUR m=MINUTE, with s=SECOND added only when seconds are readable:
h=12 m=37
